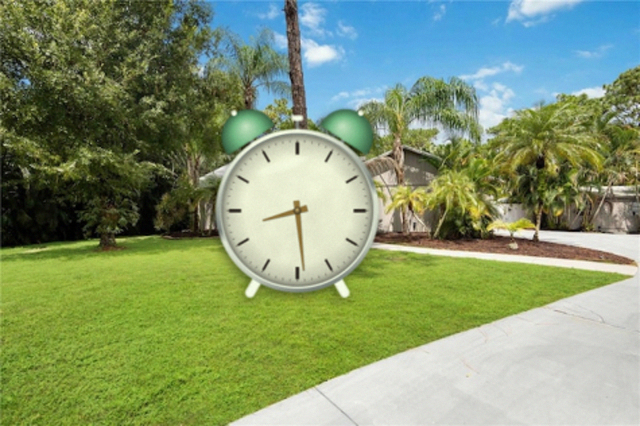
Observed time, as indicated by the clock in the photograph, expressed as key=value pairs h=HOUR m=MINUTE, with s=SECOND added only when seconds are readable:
h=8 m=29
